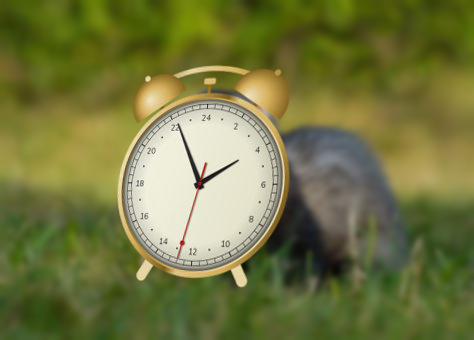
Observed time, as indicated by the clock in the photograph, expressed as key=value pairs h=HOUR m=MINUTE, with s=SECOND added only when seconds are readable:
h=3 m=55 s=32
